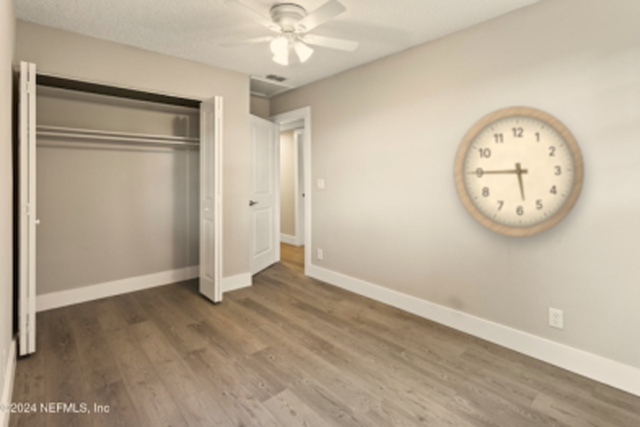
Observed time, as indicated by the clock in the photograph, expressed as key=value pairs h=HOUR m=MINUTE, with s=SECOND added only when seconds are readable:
h=5 m=45
